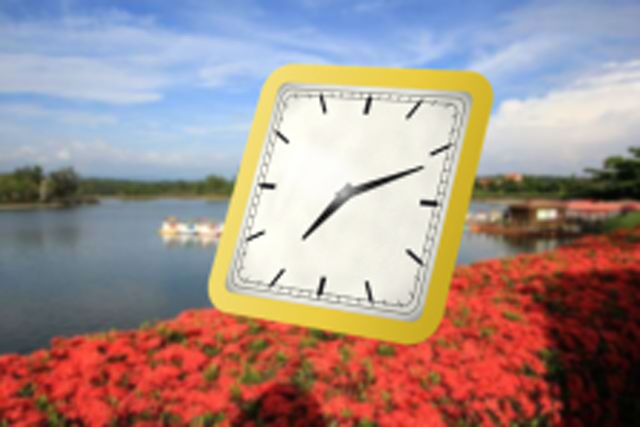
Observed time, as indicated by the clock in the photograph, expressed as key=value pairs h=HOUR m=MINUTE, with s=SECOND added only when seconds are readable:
h=7 m=11
